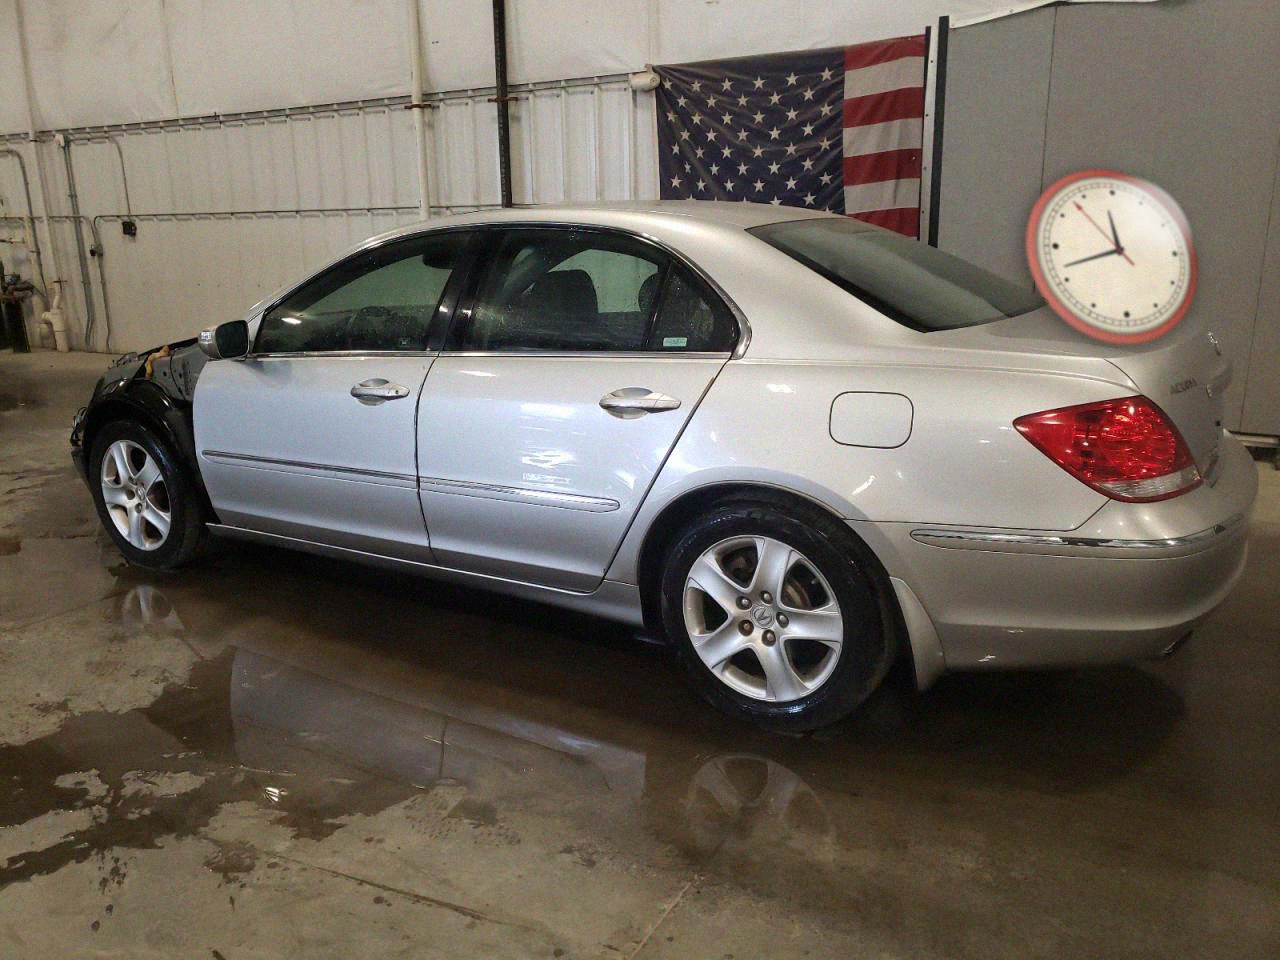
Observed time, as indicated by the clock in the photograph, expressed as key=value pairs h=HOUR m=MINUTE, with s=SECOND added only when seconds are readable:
h=11 m=41 s=53
